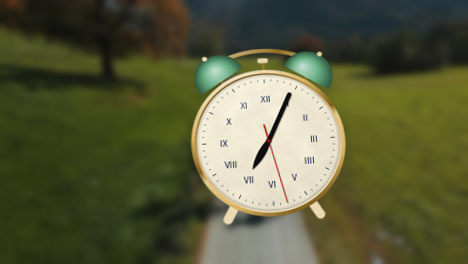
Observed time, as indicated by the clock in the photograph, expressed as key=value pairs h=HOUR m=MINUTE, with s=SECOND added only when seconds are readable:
h=7 m=4 s=28
